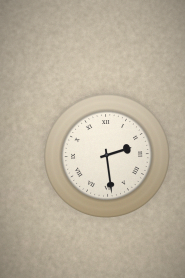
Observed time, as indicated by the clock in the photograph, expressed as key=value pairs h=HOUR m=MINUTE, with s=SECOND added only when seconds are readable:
h=2 m=29
